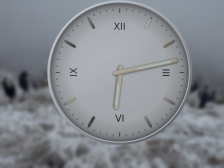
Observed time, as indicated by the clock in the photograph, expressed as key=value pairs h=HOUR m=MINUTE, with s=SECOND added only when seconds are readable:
h=6 m=13
